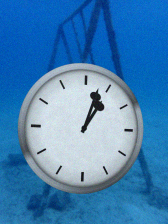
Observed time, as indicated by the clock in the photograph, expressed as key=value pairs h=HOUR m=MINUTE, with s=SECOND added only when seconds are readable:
h=1 m=3
